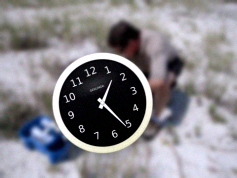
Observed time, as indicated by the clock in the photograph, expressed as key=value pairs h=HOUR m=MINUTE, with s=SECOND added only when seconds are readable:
h=1 m=26
